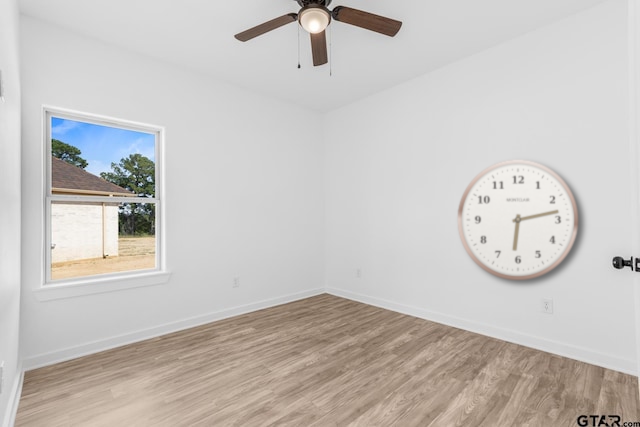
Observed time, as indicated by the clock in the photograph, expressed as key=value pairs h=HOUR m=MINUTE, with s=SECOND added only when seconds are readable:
h=6 m=13
